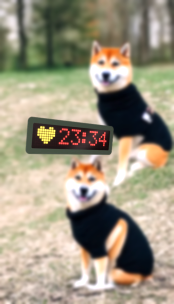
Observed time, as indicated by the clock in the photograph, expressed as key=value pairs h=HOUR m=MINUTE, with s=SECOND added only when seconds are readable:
h=23 m=34
